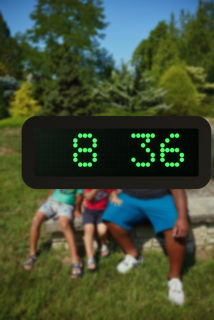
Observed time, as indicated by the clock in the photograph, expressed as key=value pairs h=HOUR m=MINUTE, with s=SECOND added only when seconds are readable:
h=8 m=36
